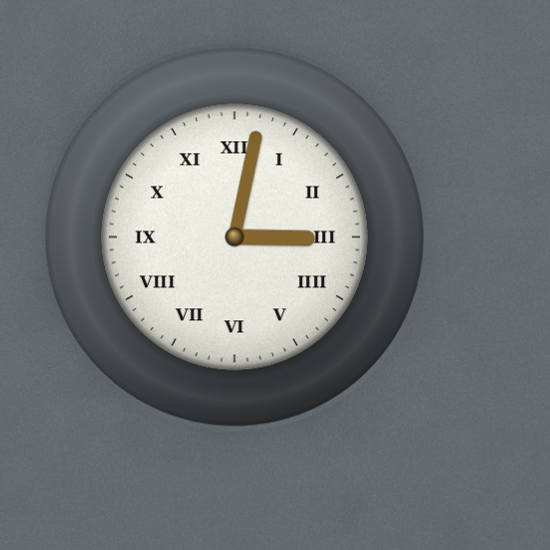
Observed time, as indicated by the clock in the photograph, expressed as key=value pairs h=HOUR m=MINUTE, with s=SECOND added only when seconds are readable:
h=3 m=2
